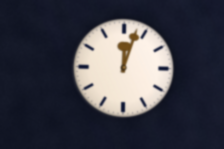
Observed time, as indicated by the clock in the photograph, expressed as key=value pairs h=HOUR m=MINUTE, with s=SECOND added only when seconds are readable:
h=12 m=3
